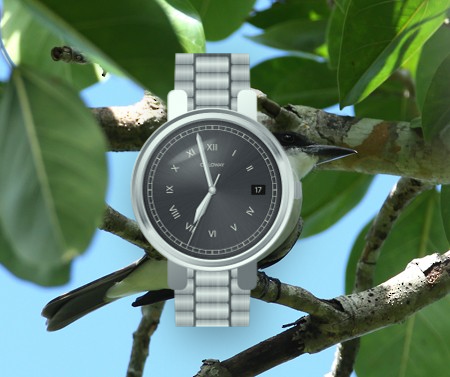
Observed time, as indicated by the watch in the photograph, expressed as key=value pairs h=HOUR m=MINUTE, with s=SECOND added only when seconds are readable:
h=6 m=57 s=34
